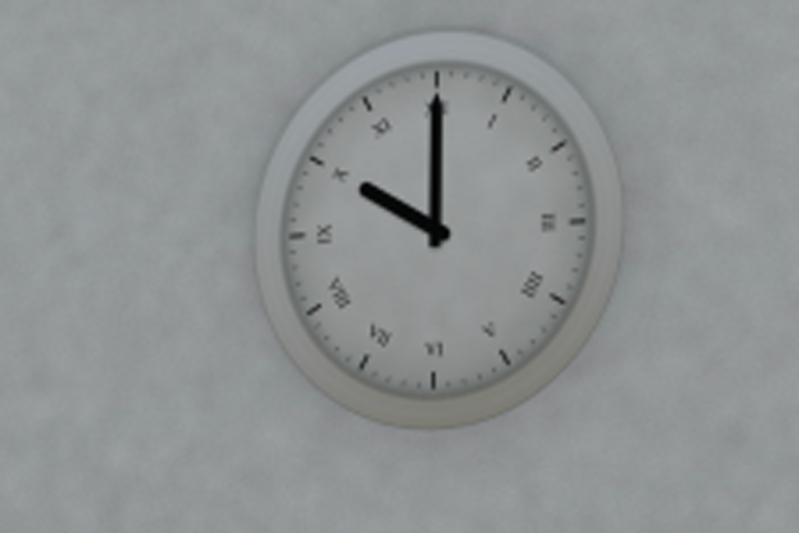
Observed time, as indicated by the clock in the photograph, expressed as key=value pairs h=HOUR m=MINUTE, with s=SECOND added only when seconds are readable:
h=10 m=0
